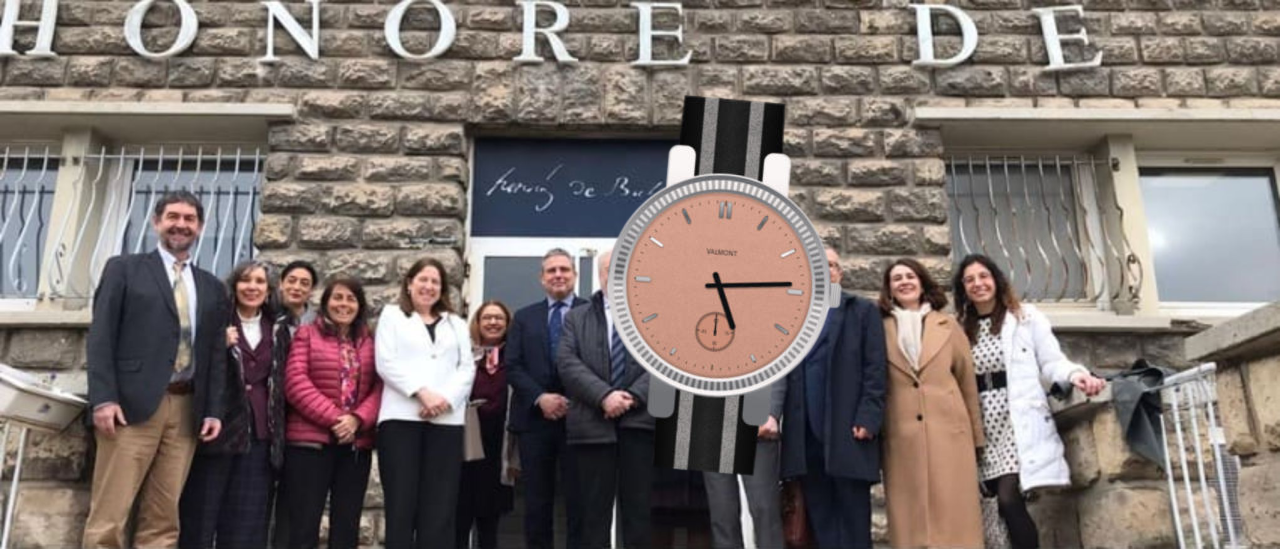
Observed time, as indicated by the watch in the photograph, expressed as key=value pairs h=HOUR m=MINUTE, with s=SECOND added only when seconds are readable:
h=5 m=14
